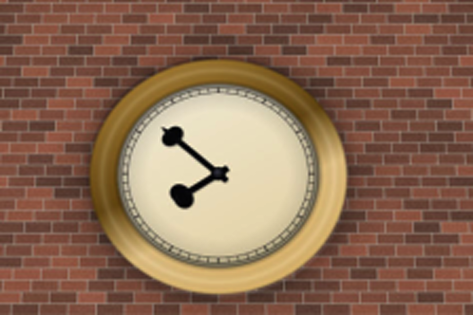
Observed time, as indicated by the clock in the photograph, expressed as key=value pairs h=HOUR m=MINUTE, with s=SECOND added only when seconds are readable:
h=7 m=52
